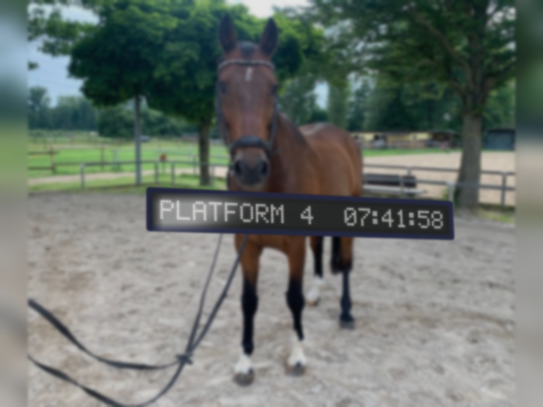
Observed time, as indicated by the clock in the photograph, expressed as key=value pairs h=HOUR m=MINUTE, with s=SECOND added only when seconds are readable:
h=7 m=41 s=58
